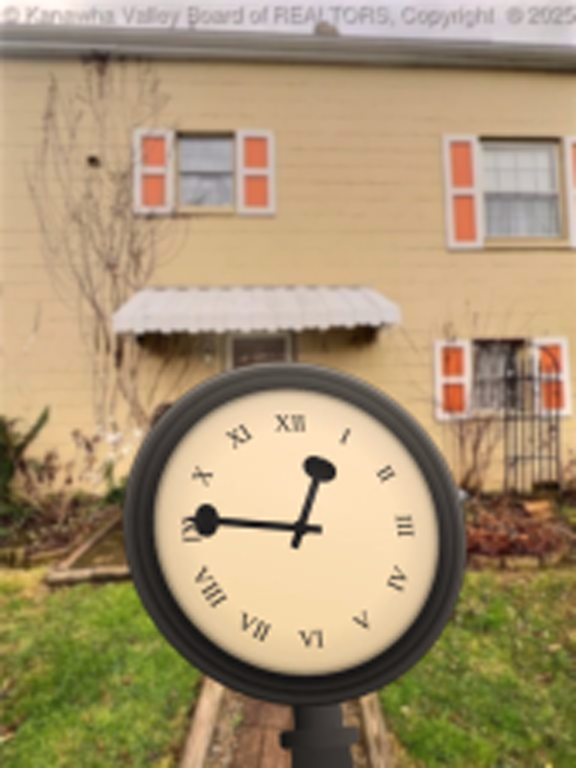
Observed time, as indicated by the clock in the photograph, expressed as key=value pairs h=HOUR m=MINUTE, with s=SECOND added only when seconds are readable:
h=12 m=46
